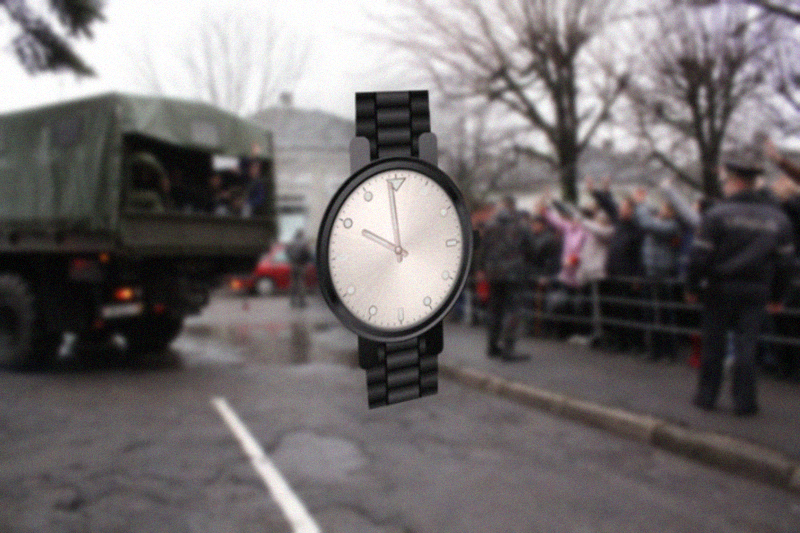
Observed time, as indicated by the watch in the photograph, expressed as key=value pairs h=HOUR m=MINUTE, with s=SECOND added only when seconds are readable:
h=9 m=59
